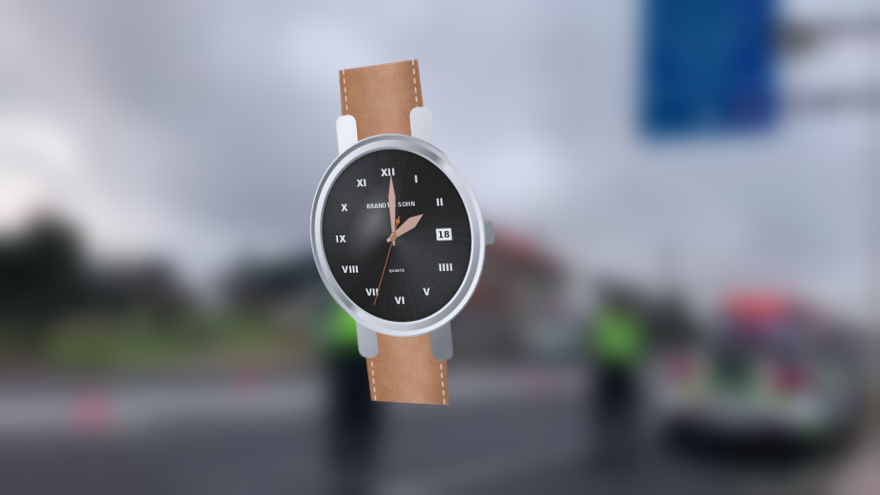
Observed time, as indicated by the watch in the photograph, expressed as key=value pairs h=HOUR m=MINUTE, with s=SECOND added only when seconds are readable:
h=2 m=0 s=34
